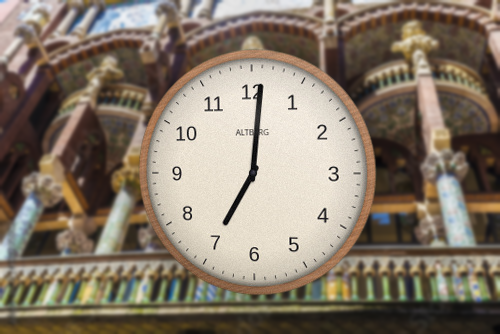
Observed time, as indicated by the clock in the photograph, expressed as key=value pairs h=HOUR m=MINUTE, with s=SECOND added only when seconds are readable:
h=7 m=1
